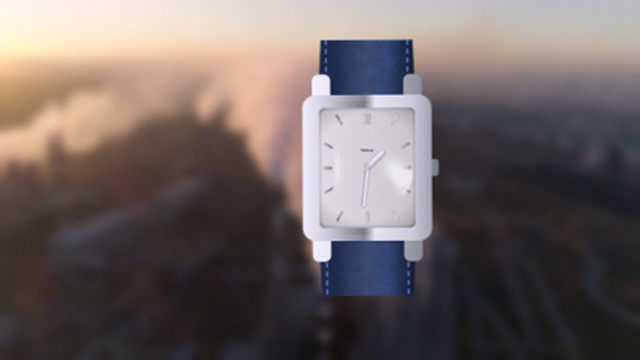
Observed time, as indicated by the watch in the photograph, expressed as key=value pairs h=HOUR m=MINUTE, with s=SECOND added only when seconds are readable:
h=1 m=31
